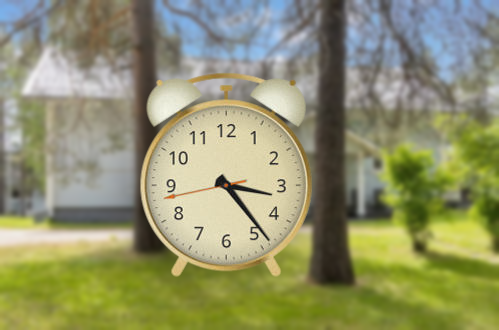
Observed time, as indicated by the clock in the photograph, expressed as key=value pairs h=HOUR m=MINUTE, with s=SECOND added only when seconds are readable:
h=3 m=23 s=43
